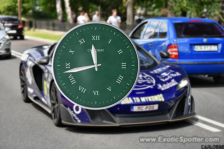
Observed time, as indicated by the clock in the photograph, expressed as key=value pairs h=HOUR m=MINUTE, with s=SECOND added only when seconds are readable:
h=11 m=43
